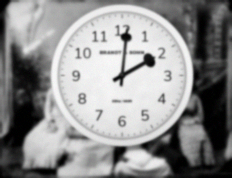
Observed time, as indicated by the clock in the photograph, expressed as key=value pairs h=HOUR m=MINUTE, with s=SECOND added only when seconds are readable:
h=2 m=1
